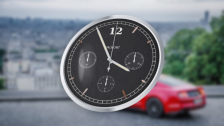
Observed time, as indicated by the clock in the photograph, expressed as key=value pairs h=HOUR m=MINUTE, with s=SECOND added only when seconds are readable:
h=3 m=55
